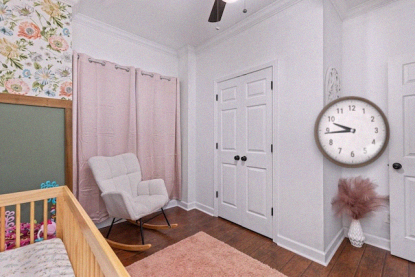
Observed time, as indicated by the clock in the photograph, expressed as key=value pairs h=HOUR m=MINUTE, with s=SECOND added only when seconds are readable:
h=9 m=44
